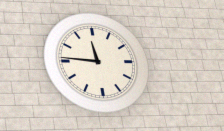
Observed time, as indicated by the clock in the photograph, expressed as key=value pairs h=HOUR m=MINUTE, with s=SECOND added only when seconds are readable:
h=11 m=46
